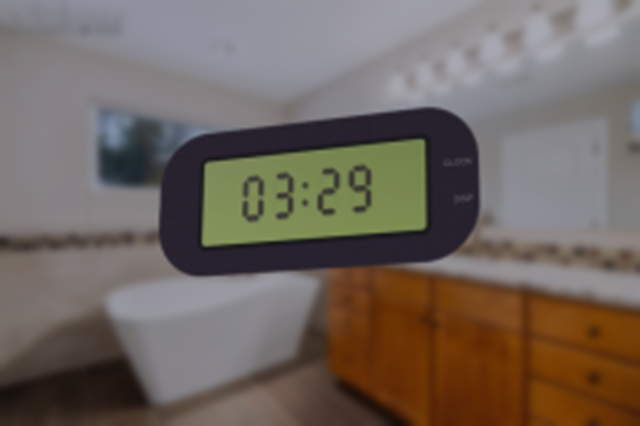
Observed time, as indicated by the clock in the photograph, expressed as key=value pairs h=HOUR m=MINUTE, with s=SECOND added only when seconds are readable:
h=3 m=29
